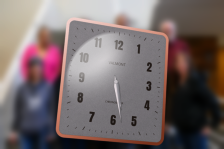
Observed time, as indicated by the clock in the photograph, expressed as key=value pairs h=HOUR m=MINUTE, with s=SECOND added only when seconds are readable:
h=5 m=28
